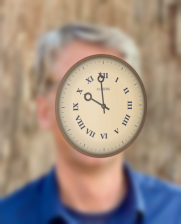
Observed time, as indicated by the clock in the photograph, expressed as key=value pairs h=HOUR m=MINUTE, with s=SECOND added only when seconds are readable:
h=9 m=59
